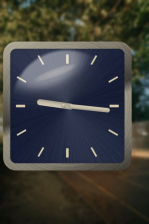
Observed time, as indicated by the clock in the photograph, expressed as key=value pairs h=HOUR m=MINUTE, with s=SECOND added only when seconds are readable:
h=9 m=16
